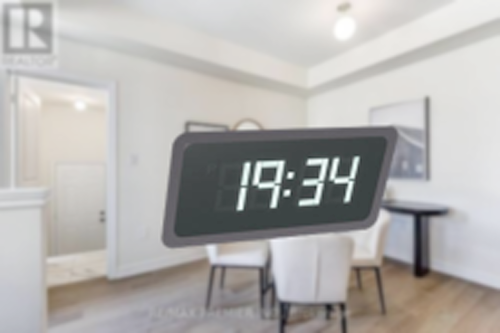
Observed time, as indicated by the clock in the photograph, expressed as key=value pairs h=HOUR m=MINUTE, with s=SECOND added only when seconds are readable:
h=19 m=34
